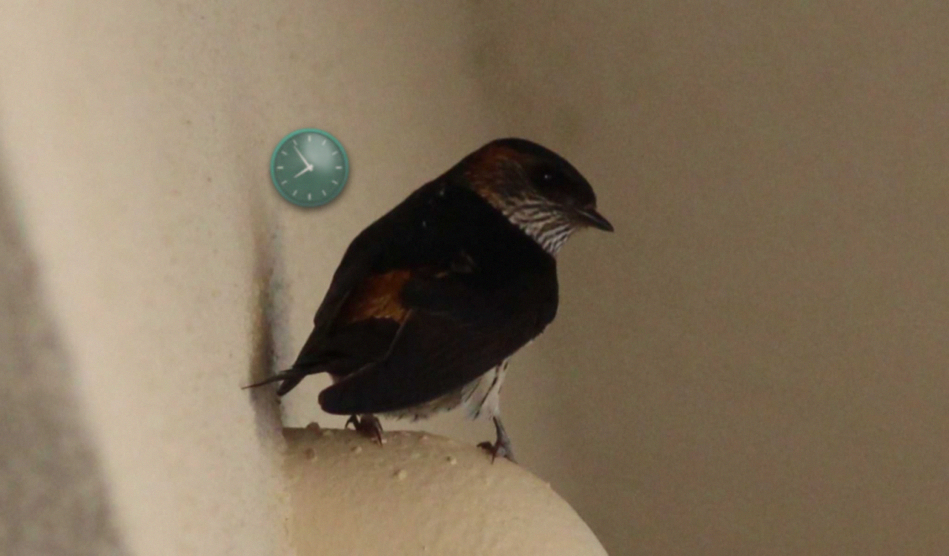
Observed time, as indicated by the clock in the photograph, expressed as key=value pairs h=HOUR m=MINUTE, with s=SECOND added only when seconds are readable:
h=7 m=54
